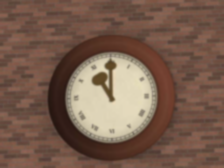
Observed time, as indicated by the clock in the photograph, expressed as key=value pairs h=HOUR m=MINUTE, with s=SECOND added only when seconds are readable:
h=11 m=0
